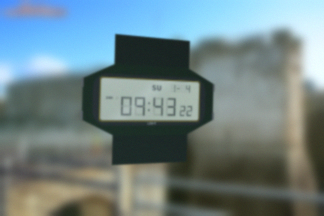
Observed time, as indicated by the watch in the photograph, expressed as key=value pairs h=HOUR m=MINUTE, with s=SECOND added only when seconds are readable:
h=9 m=43
